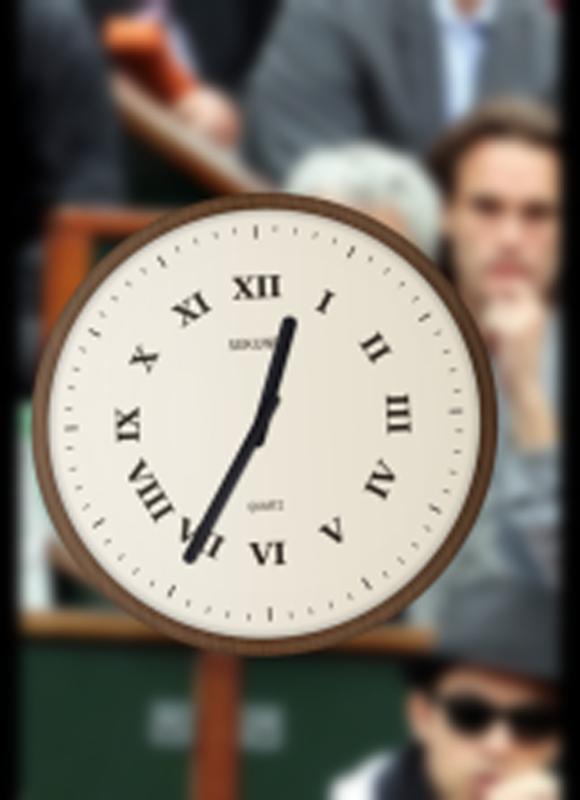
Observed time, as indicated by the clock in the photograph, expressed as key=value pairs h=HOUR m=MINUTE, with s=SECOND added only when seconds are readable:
h=12 m=35
